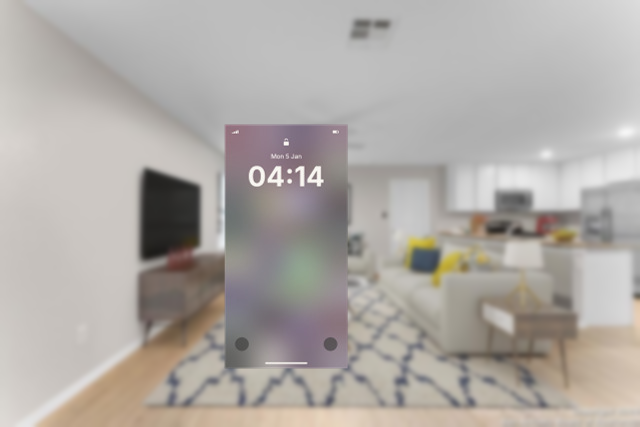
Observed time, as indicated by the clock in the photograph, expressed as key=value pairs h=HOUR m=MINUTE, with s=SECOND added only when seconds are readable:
h=4 m=14
